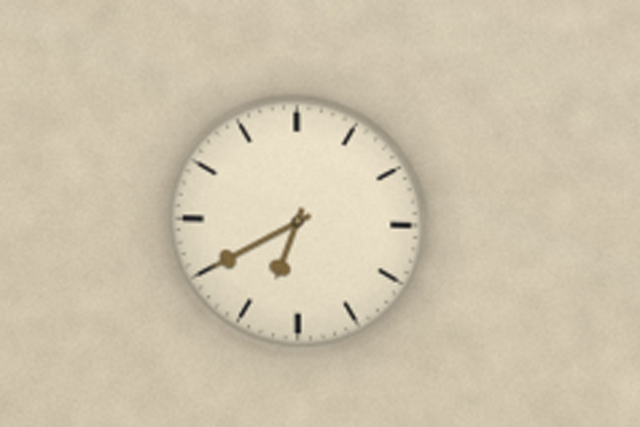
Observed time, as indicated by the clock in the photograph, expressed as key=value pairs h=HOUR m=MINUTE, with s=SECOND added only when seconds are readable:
h=6 m=40
